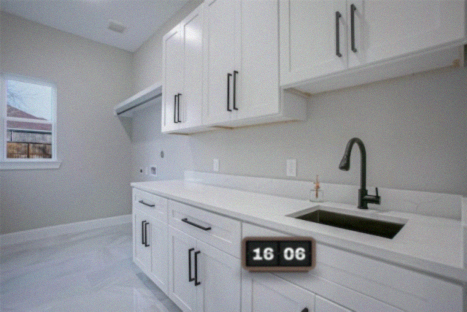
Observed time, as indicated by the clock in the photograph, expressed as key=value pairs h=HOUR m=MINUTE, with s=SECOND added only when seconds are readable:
h=16 m=6
